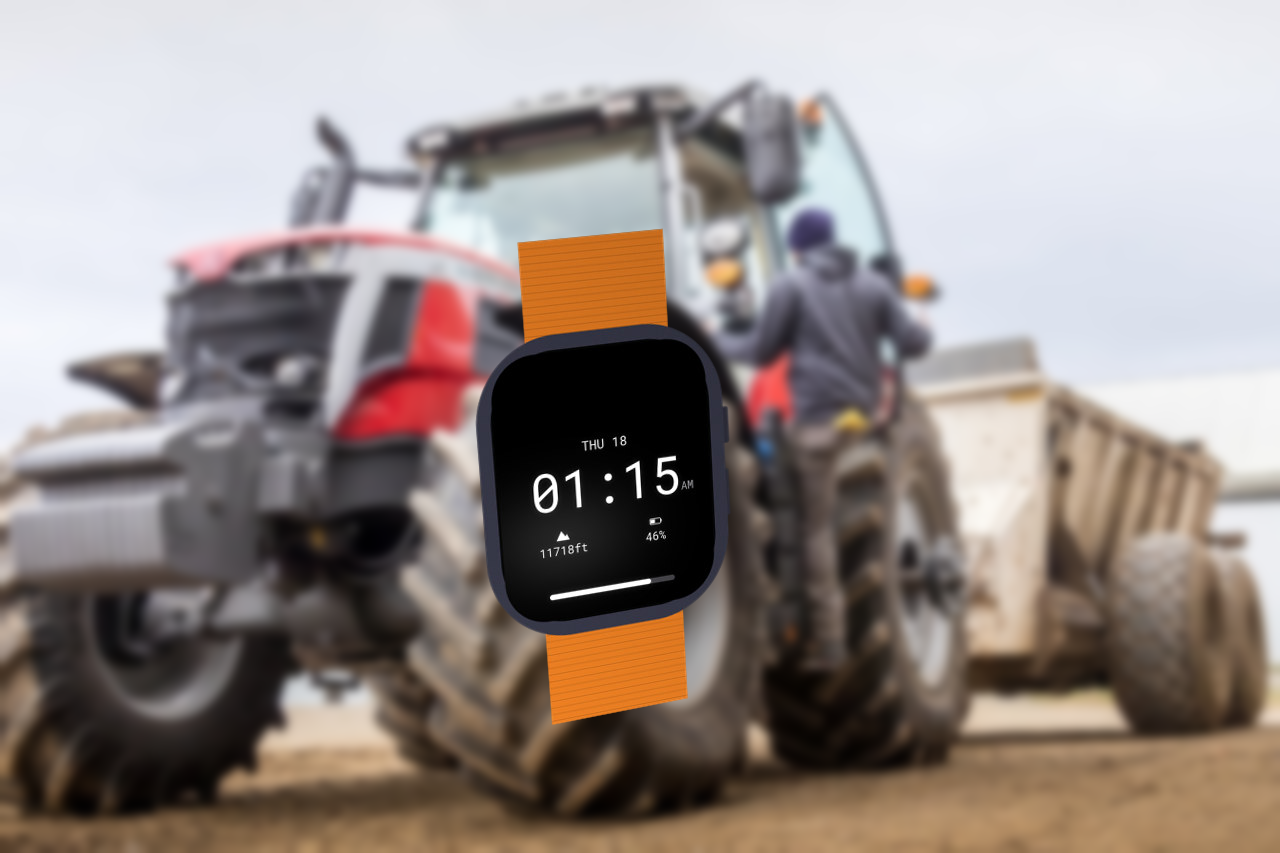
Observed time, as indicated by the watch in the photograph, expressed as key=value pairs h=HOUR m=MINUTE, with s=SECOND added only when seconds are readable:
h=1 m=15
